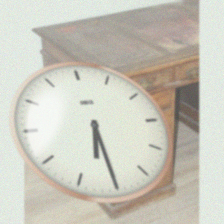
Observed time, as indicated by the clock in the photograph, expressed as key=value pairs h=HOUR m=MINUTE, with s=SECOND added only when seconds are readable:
h=6 m=30
